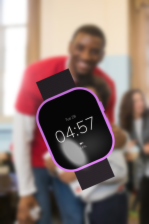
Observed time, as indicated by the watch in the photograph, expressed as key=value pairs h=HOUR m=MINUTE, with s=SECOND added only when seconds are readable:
h=4 m=57
